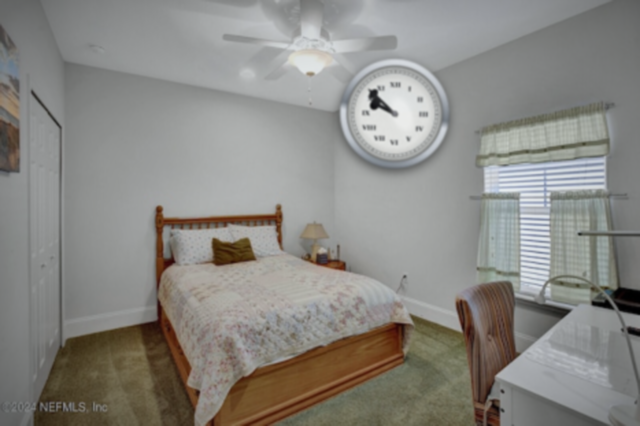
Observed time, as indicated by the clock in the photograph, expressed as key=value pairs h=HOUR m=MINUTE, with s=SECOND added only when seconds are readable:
h=9 m=52
